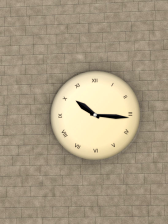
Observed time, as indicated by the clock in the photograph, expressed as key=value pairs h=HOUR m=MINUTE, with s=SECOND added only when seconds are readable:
h=10 m=16
